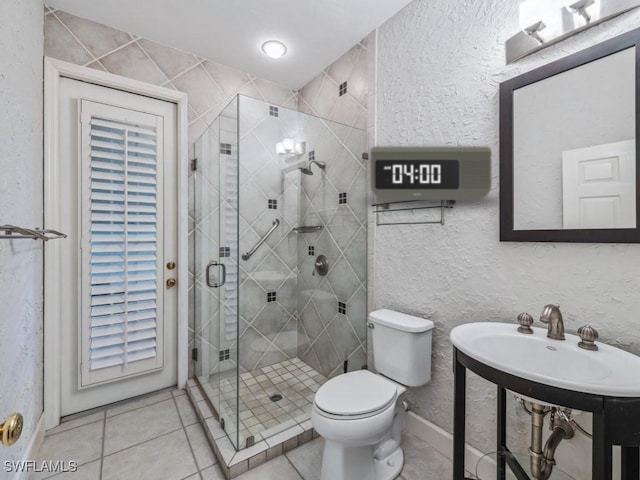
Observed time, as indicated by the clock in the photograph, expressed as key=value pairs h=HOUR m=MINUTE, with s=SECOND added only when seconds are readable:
h=4 m=0
